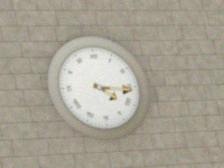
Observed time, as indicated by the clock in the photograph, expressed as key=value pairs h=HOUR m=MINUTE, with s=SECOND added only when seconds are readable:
h=4 m=16
